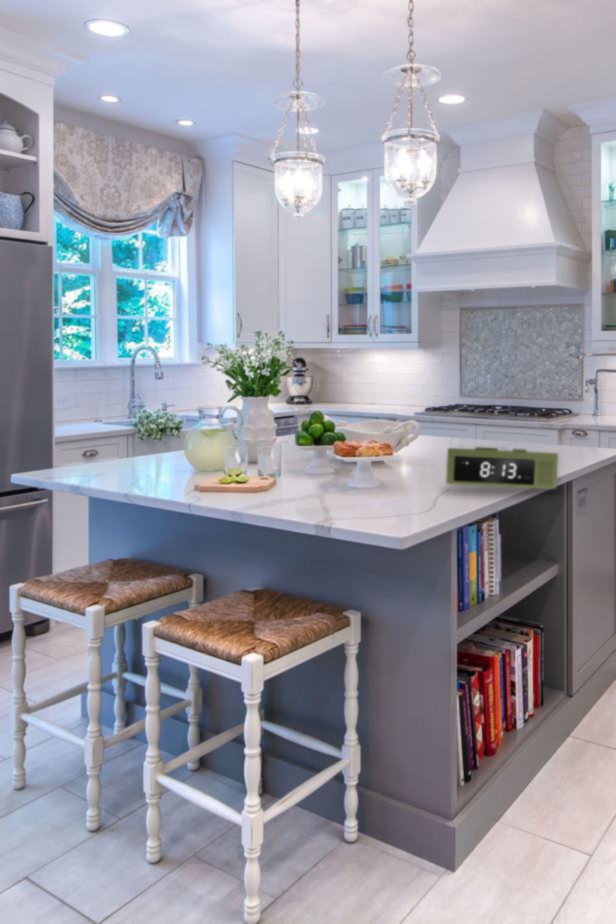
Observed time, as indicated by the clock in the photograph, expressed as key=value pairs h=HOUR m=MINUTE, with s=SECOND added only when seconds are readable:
h=8 m=13
